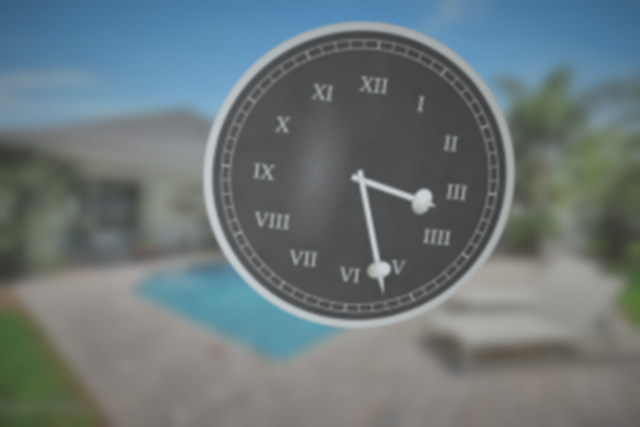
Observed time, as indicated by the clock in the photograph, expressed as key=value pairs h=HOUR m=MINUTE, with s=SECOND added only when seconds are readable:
h=3 m=27
